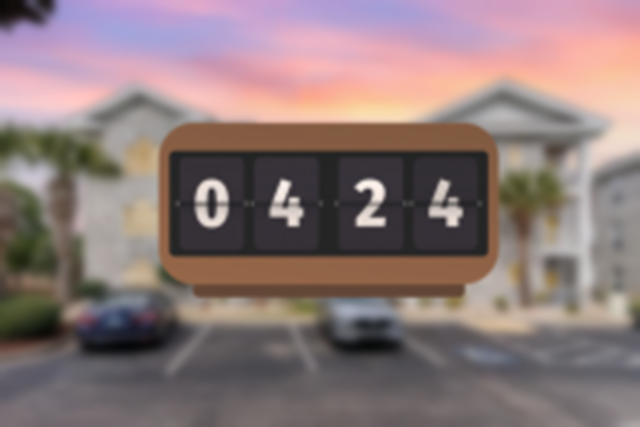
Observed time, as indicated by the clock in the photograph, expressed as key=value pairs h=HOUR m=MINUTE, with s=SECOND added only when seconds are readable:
h=4 m=24
